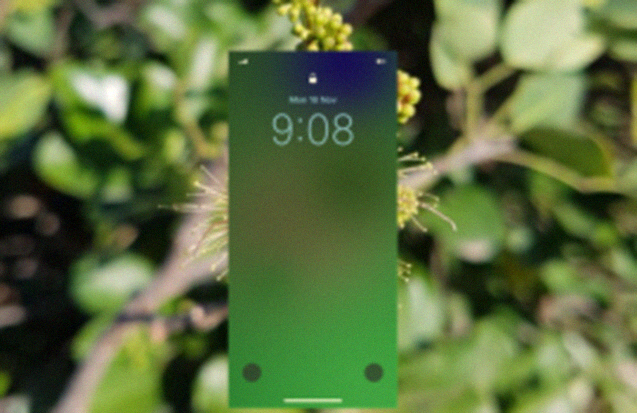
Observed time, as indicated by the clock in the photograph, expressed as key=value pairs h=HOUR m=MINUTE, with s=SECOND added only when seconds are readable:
h=9 m=8
